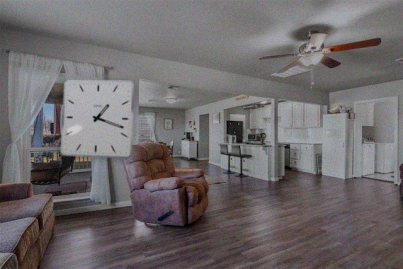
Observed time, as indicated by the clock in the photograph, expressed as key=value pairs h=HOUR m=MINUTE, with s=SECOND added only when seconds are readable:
h=1 m=18
